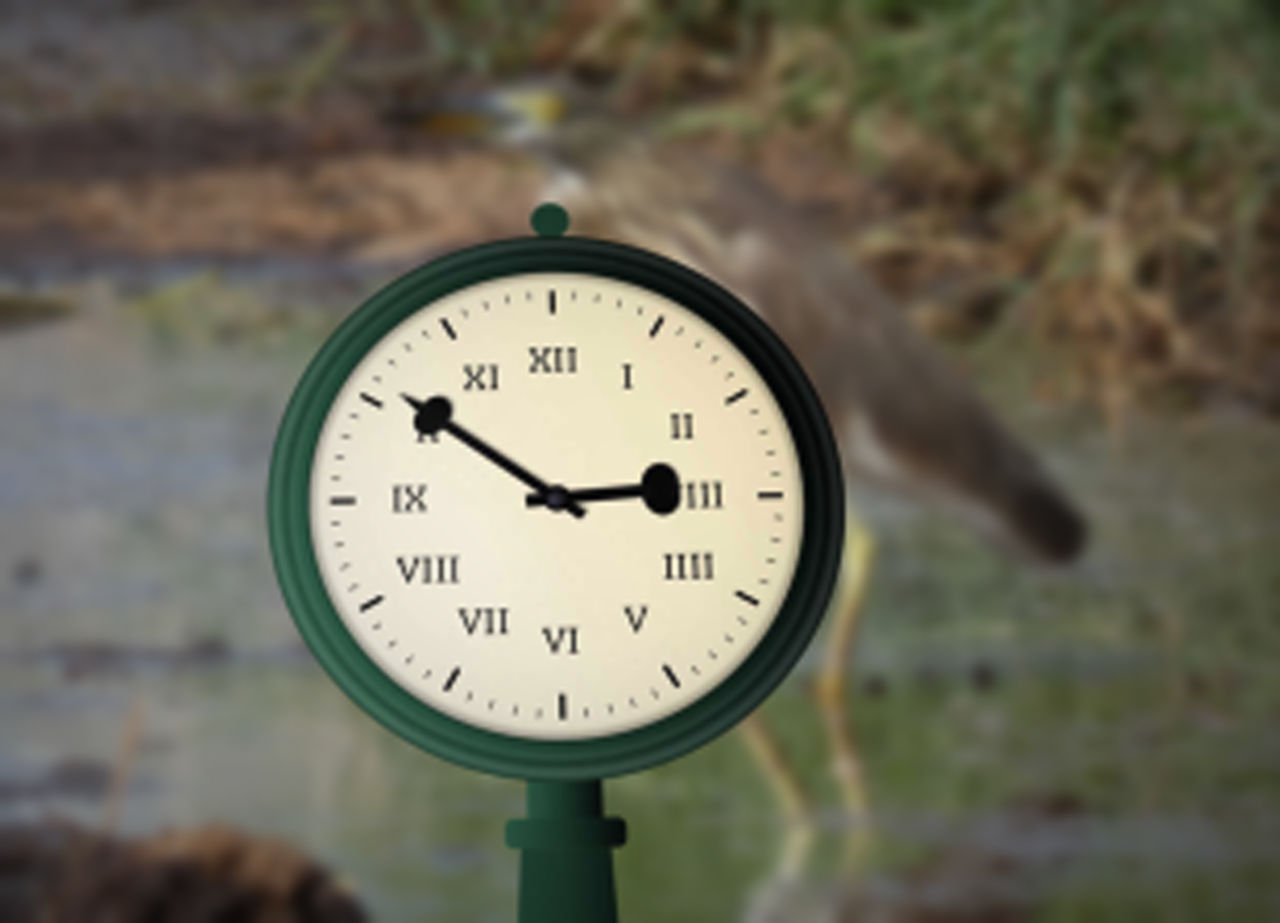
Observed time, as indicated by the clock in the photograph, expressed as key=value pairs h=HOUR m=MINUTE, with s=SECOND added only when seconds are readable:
h=2 m=51
